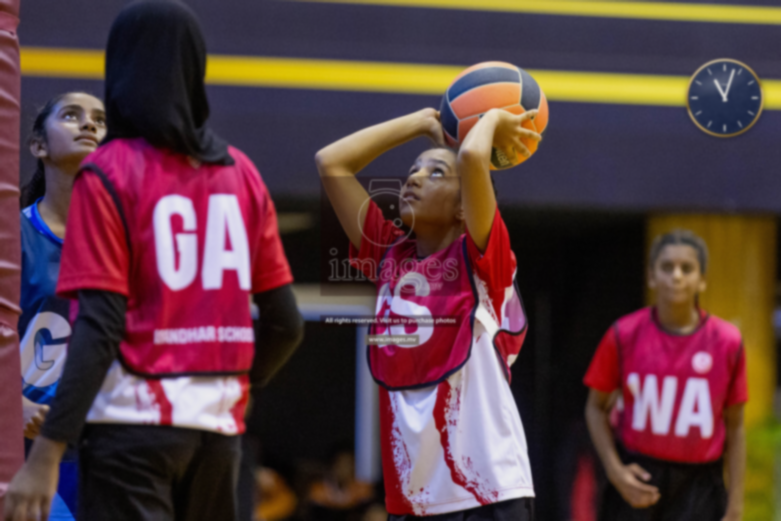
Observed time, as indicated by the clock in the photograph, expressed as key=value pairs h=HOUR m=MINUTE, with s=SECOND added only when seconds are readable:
h=11 m=3
